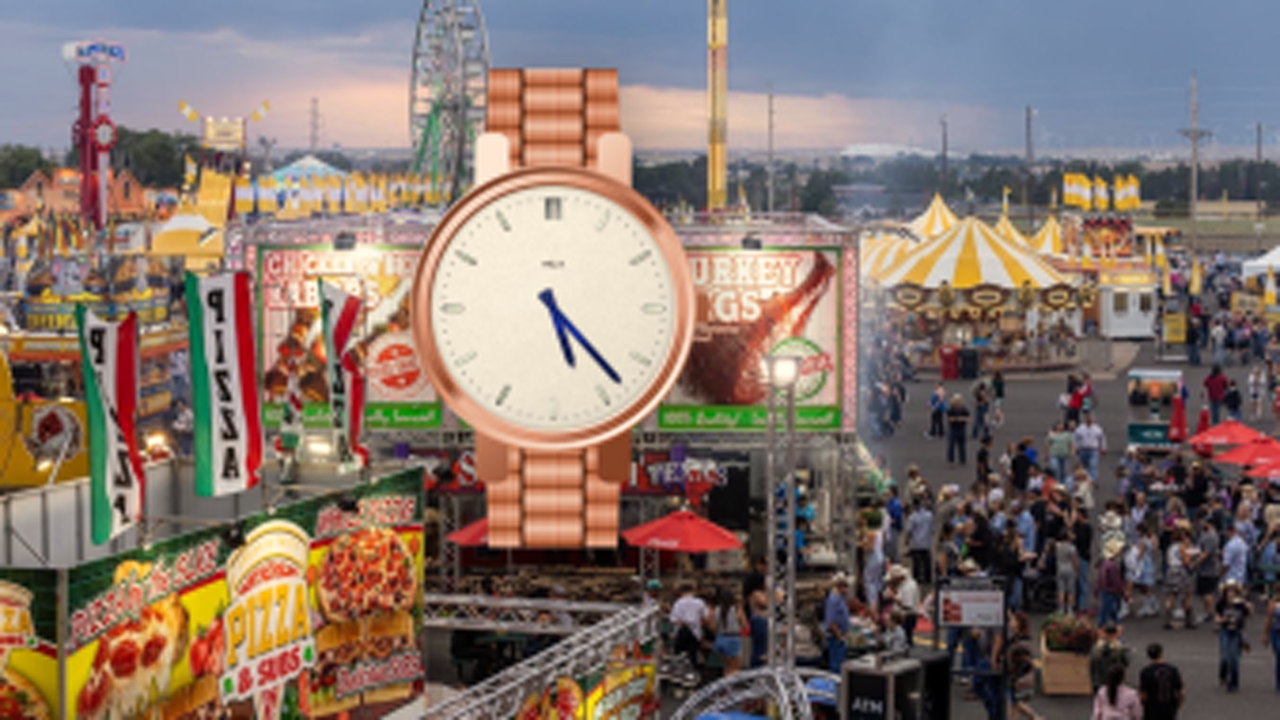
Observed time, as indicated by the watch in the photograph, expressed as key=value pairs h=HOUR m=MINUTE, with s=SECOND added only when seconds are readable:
h=5 m=23
